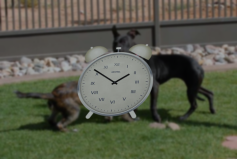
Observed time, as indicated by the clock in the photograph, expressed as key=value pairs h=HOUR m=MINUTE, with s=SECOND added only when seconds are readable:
h=1 m=51
